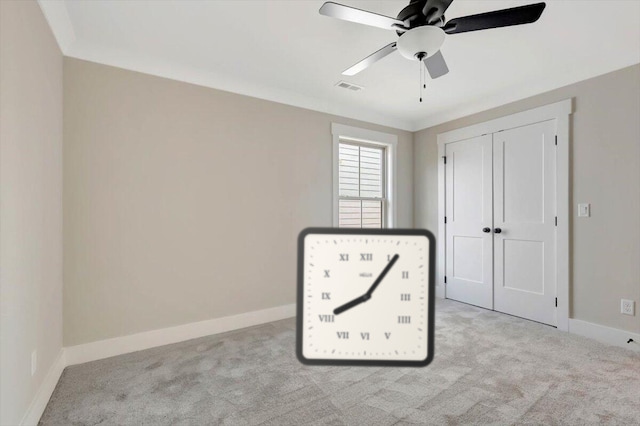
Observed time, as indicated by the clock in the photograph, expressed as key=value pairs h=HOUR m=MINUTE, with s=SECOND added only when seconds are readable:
h=8 m=6
